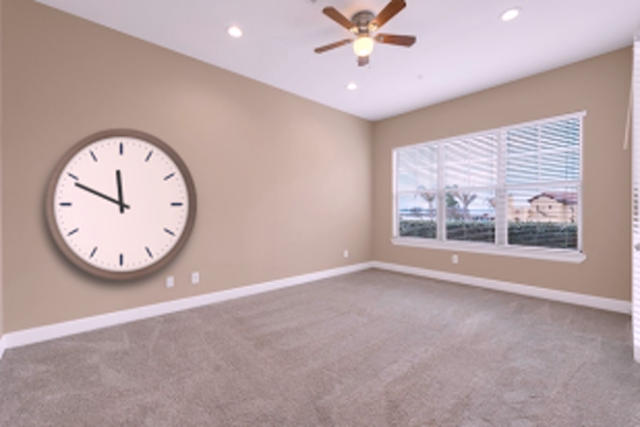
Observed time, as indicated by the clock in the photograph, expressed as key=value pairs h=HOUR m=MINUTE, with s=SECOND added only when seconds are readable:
h=11 m=49
